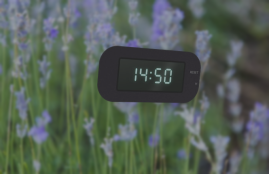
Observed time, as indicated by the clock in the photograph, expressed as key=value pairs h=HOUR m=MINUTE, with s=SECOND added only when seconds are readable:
h=14 m=50
